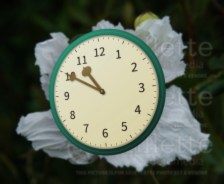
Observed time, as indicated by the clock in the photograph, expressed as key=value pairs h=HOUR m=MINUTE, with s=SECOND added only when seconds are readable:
h=10 m=50
